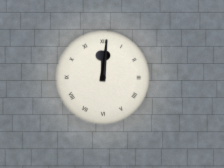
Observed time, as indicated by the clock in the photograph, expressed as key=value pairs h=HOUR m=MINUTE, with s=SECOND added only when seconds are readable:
h=12 m=1
